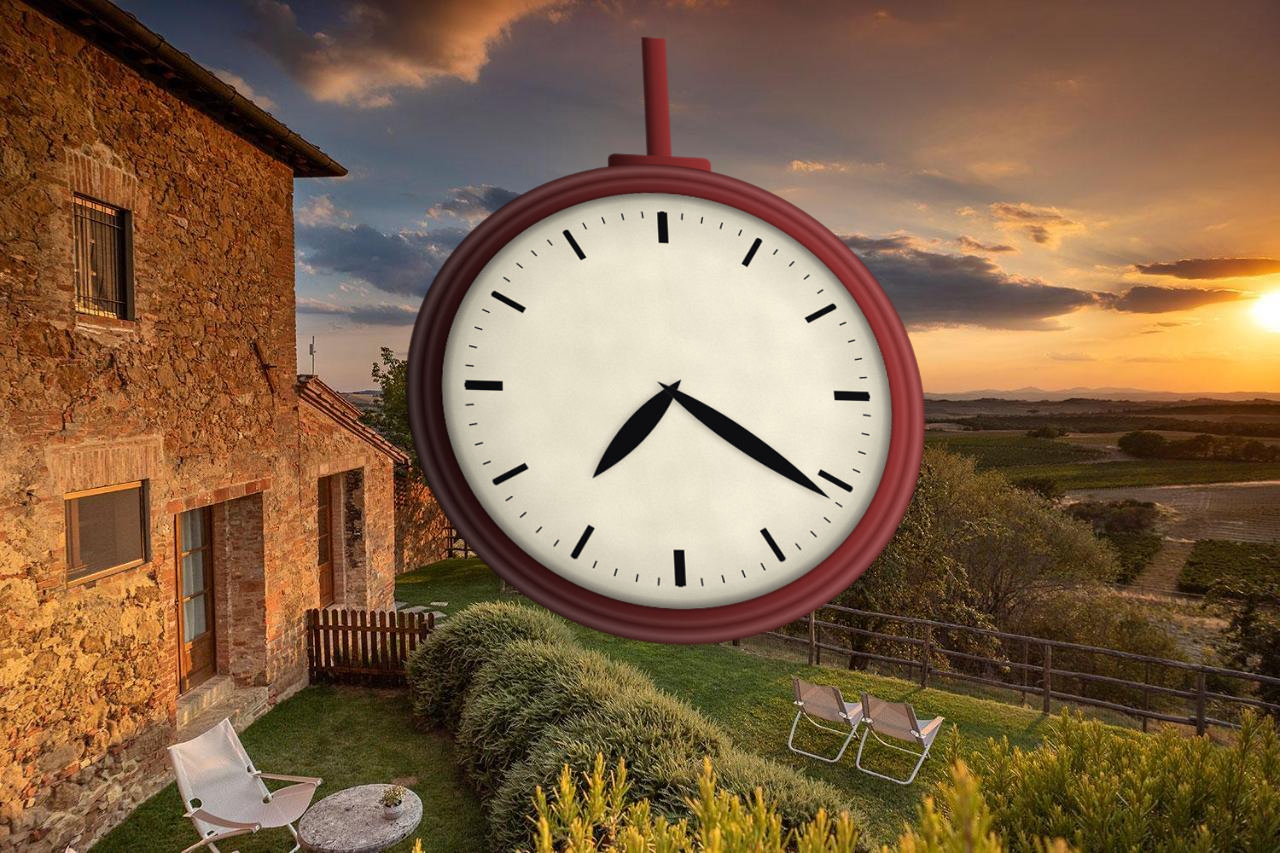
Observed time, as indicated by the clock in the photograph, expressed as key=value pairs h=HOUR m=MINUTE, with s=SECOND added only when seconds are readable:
h=7 m=21
